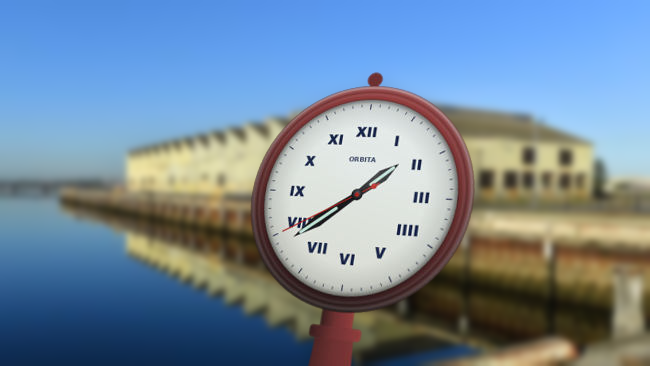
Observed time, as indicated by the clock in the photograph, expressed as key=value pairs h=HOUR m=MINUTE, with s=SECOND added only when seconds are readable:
h=1 m=38 s=40
